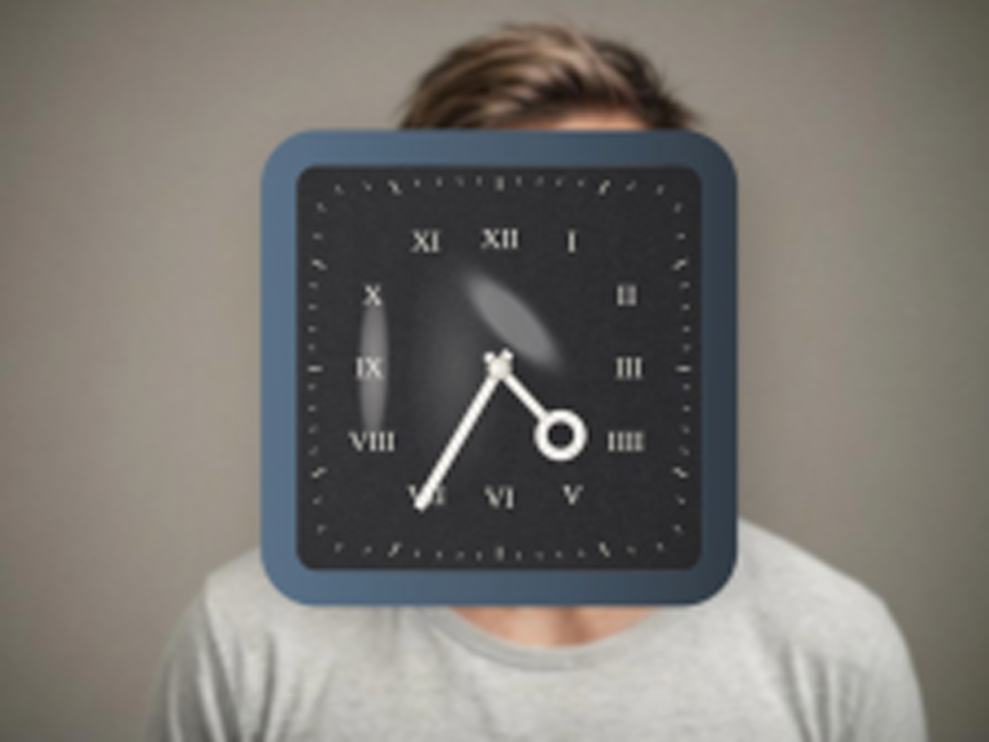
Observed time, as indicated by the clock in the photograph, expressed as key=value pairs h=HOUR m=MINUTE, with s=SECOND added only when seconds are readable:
h=4 m=35
